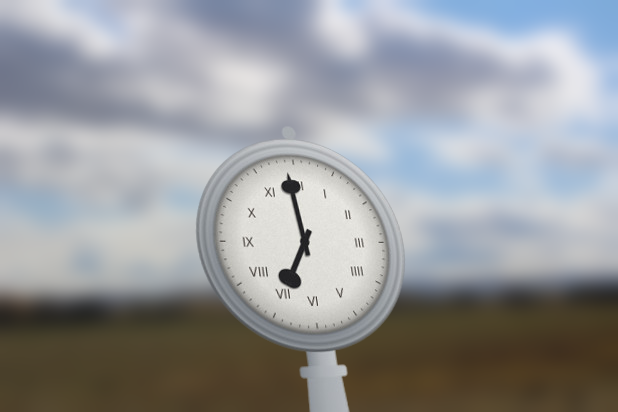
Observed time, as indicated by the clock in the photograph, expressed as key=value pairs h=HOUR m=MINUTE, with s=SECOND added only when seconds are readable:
h=6 m=59
